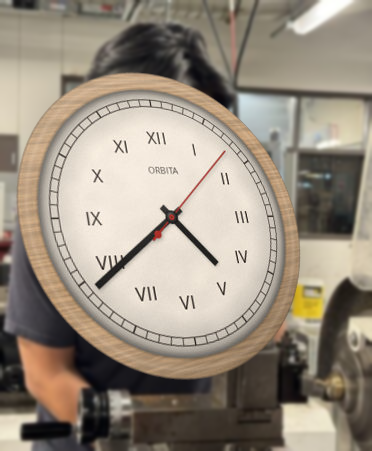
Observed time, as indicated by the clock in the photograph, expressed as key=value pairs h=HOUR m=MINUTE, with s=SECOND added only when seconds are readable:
h=4 m=39 s=8
